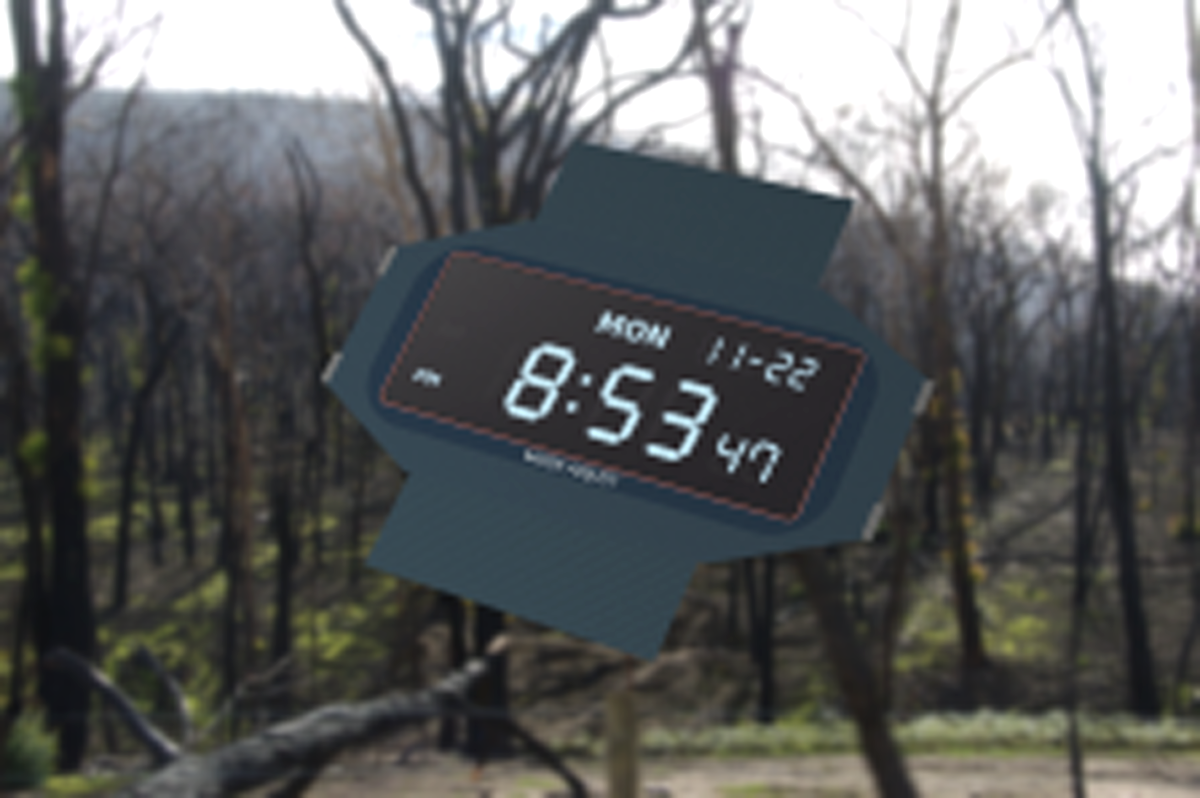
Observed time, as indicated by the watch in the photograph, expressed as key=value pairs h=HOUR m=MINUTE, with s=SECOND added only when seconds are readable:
h=8 m=53 s=47
